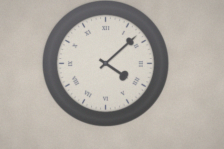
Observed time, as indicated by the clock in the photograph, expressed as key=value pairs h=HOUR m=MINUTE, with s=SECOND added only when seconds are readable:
h=4 m=8
